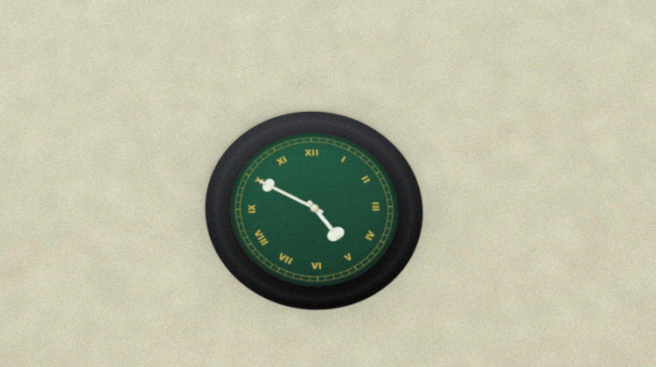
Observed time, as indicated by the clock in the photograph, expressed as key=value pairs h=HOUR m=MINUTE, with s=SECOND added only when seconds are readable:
h=4 m=50
